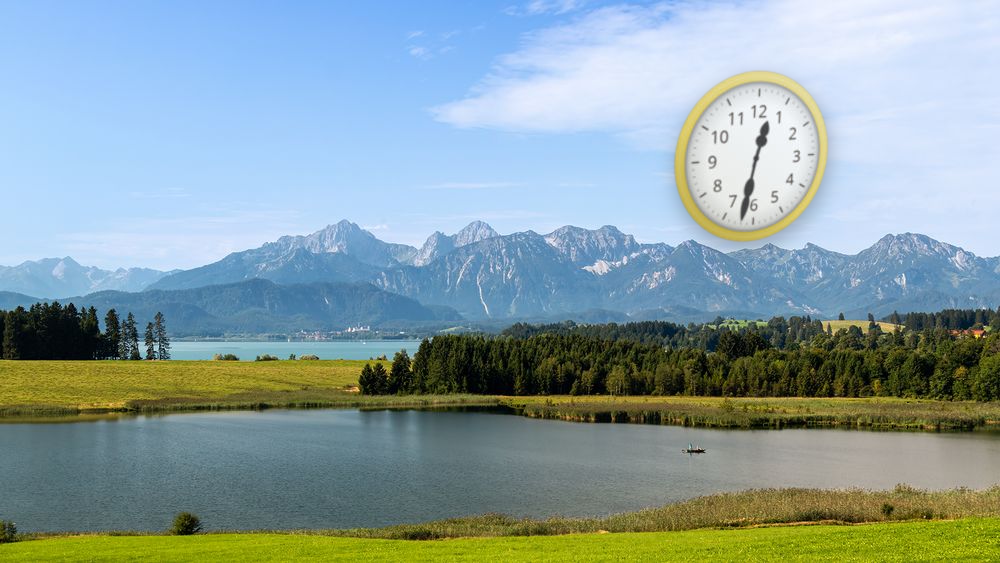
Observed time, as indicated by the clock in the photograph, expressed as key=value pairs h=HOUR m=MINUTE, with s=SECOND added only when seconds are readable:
h=12 m=32
